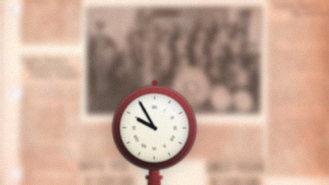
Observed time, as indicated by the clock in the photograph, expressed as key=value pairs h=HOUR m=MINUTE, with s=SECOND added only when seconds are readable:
h=9 m=55
